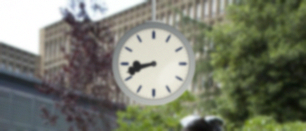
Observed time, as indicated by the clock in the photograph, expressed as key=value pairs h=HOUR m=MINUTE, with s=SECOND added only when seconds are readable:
h=8 m=42
